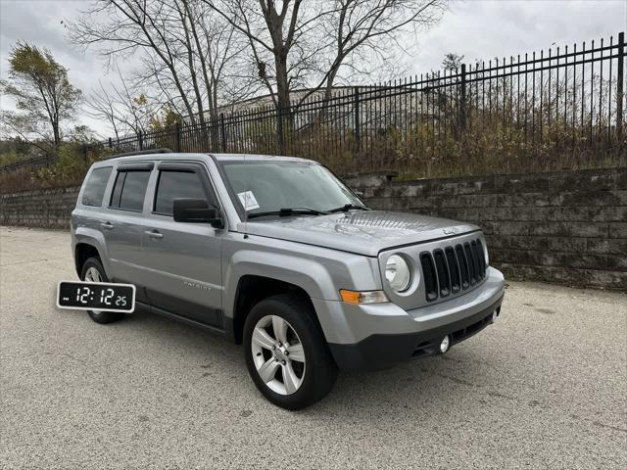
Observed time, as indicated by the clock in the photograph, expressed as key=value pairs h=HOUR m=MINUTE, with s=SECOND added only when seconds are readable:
h=12 m=12 s=25
